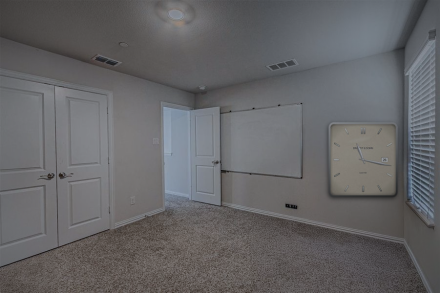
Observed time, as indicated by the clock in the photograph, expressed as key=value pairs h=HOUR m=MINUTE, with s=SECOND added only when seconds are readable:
h=11 m=17
